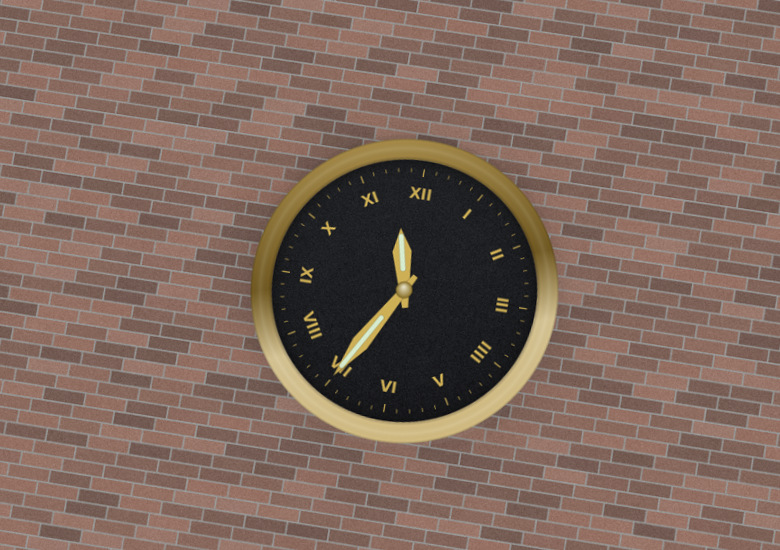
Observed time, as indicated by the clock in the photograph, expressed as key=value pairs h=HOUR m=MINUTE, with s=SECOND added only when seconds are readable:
h=11 m=35
